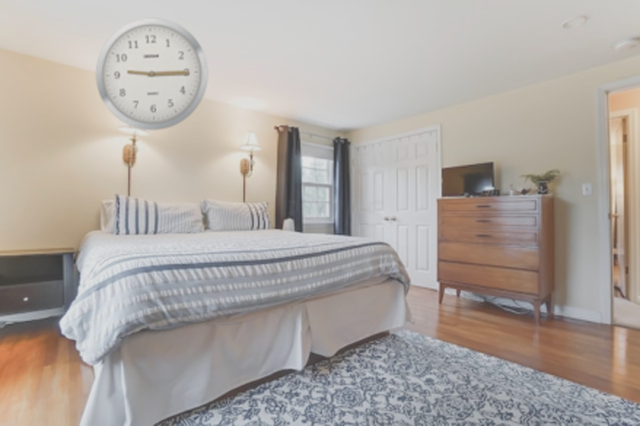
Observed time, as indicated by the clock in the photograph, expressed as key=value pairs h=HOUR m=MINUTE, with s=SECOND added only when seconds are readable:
h=9 m=15
